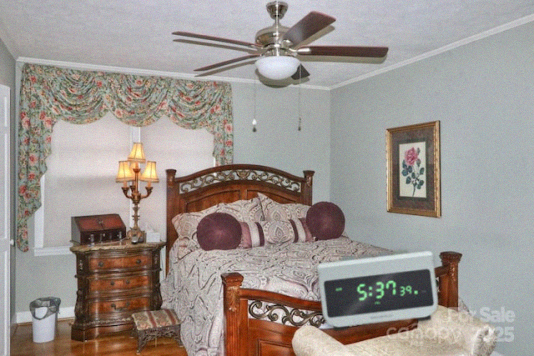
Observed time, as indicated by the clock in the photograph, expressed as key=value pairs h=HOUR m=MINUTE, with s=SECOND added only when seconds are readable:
h=5 m=37 s=39
